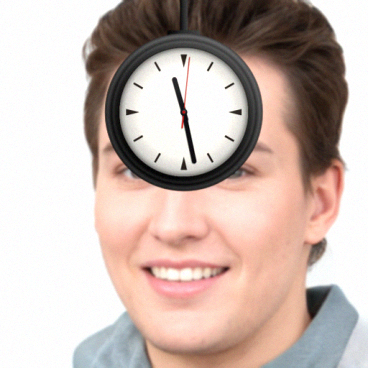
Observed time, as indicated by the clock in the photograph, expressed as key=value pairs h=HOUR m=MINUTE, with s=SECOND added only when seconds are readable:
h=11 m=28 s=1
